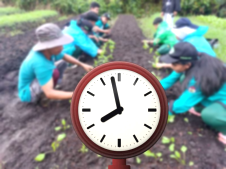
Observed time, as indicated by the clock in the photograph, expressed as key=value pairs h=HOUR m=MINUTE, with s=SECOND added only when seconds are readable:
h=7 m=58
